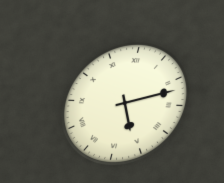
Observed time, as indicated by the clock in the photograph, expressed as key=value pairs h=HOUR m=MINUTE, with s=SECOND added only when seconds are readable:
h=5 m=12
